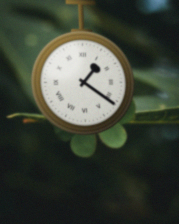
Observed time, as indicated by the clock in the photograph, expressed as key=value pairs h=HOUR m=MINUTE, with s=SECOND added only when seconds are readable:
h=1 m=21
